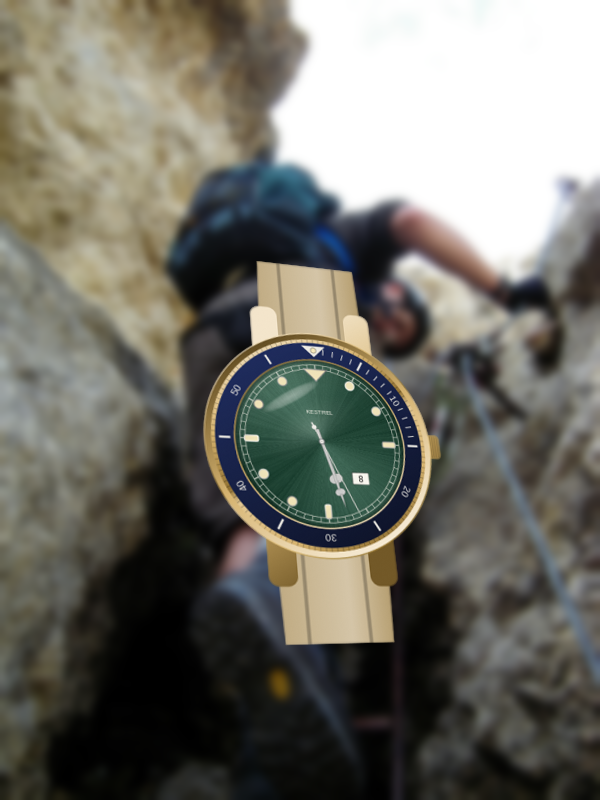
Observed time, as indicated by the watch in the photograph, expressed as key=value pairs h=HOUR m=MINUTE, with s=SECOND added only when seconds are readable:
h=5 m=27 s=26
